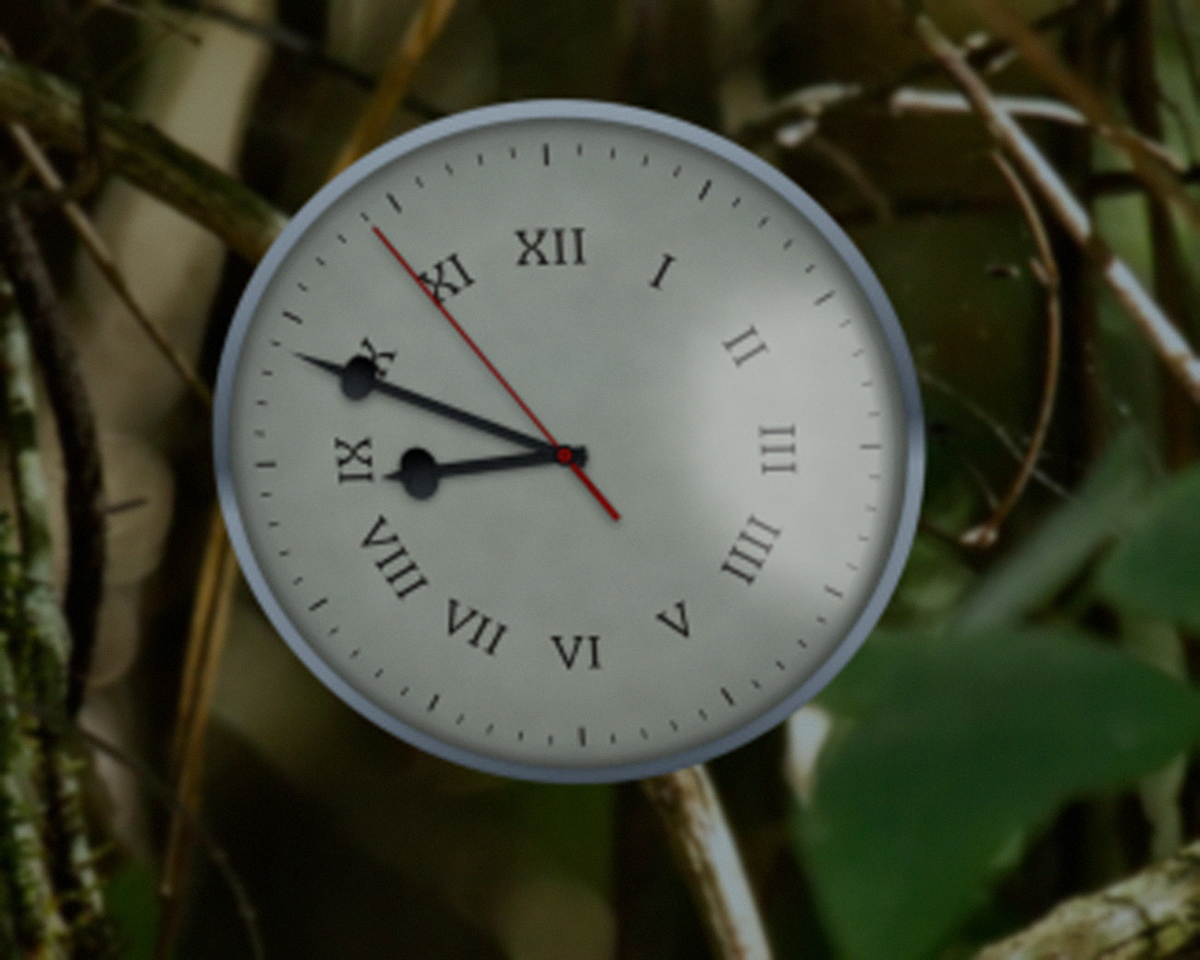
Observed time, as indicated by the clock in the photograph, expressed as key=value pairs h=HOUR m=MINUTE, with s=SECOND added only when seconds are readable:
h=8 m=48 s=54
